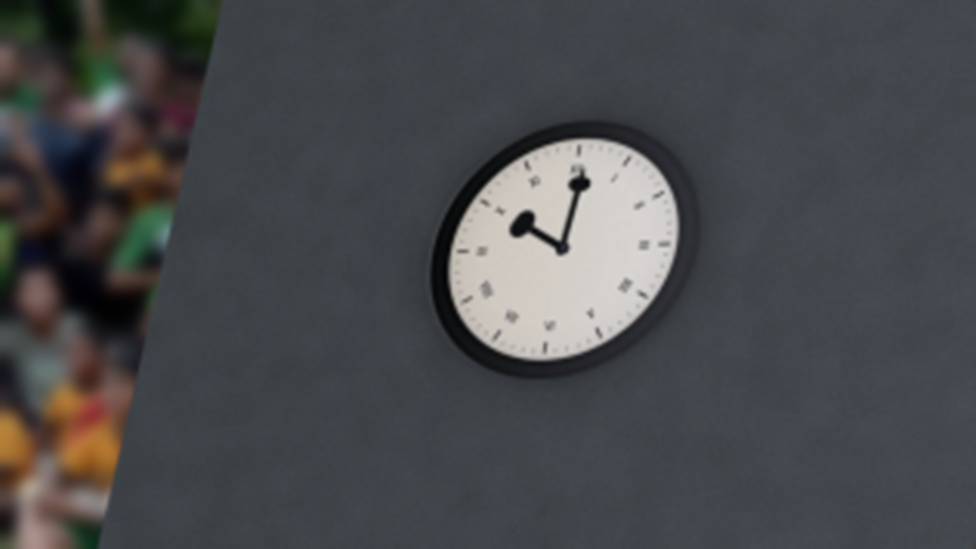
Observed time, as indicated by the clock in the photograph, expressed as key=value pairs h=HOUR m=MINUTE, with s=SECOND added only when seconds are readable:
h=10 m=1
